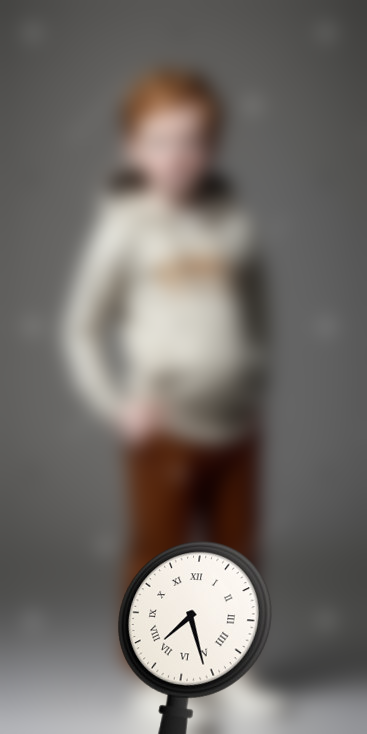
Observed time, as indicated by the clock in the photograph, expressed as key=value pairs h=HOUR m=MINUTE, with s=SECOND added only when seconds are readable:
h=7 m=26
